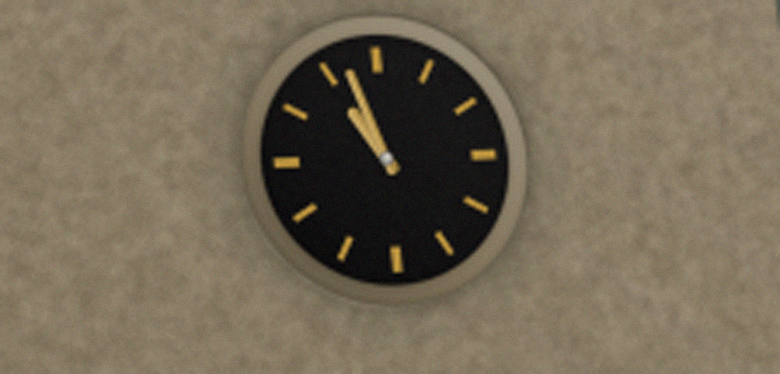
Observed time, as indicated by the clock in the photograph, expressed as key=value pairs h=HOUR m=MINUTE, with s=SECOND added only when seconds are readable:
h=10 m=57
